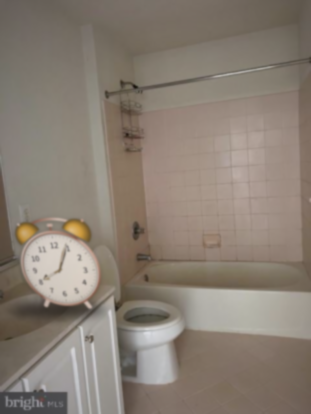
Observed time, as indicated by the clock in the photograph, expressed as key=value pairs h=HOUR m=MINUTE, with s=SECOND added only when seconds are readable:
h=8 m=4
